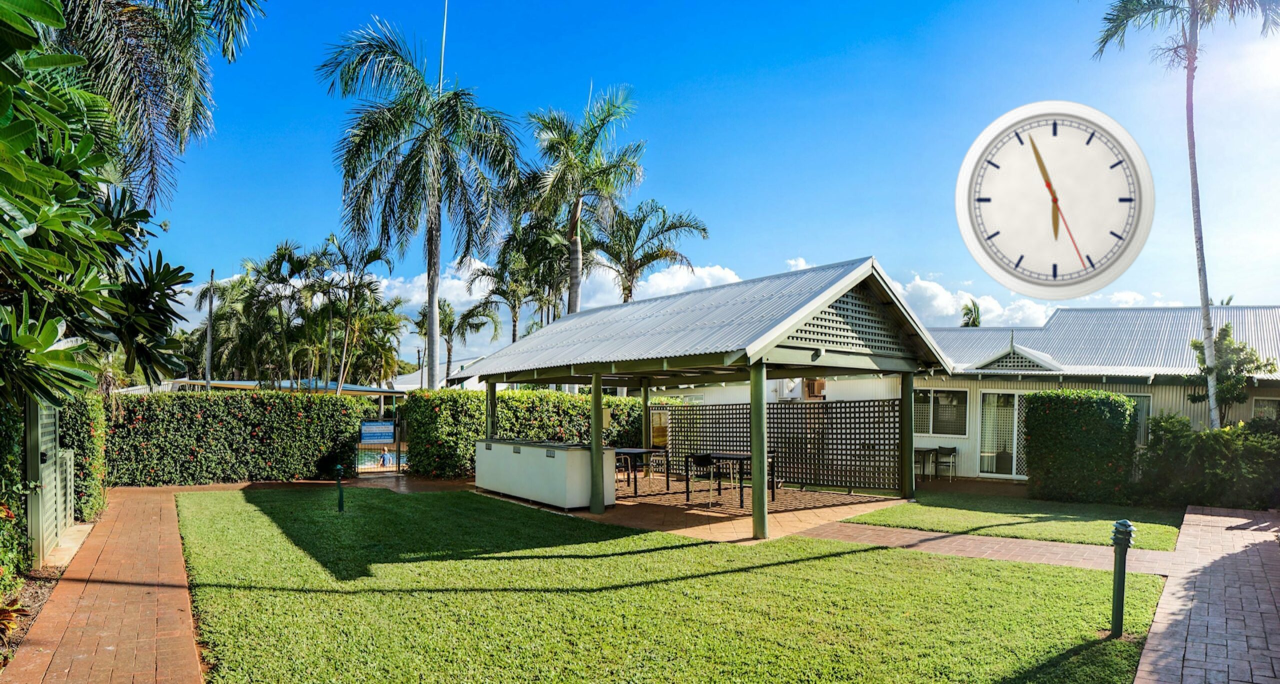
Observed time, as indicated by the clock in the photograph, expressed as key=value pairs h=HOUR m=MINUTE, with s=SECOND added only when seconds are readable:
h=5 m=56 s=26
